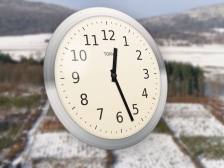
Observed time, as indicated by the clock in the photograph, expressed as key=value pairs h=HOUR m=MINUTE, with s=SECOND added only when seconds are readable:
h=12 m=27
